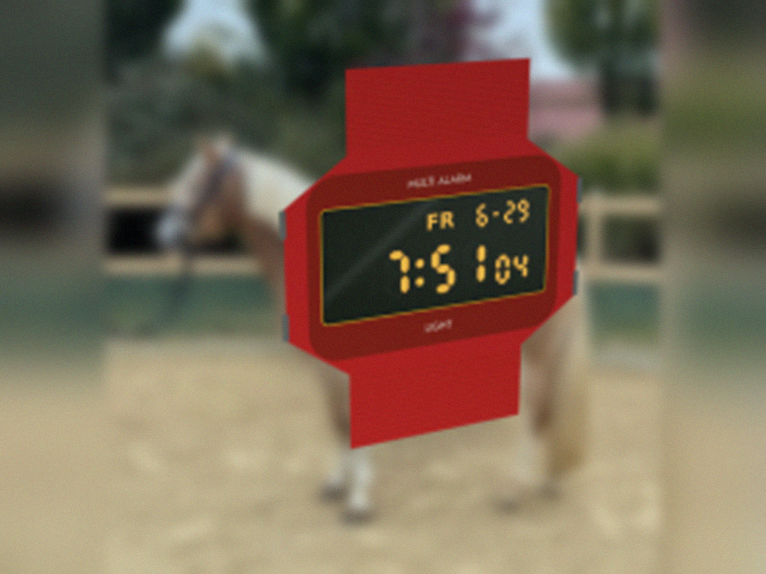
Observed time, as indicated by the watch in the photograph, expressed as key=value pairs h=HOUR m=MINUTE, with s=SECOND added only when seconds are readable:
h=7 m=51 s=4
